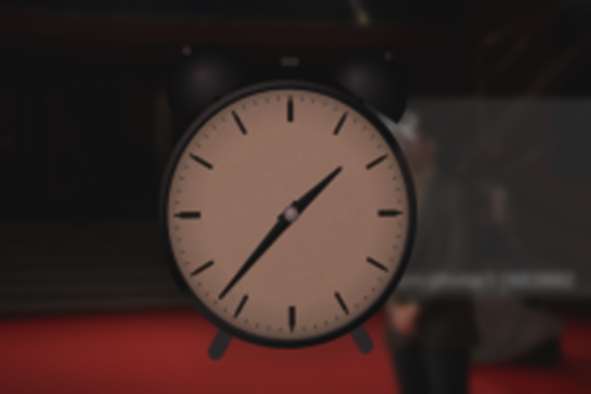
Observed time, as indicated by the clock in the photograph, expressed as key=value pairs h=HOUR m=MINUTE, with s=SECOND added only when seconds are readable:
h=1 m=37
